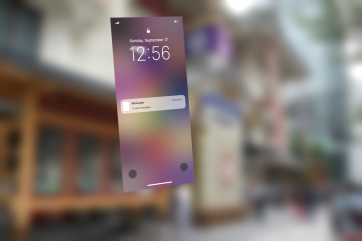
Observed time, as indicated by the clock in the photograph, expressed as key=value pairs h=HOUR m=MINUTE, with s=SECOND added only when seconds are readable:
h=12 m=56
